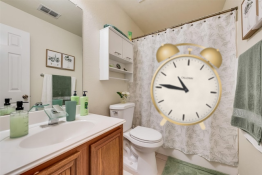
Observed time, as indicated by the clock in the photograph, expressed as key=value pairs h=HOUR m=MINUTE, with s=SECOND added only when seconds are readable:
h=10 m=46
